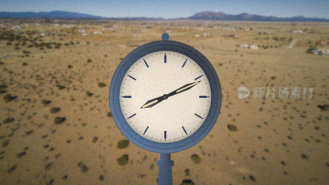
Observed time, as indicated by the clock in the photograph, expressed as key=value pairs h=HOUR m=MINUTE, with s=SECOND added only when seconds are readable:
h=8 m=11
